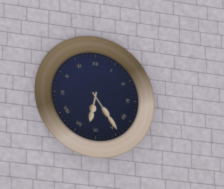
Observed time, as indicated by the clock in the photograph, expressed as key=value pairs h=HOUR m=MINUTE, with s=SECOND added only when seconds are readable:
h=6 m=24
